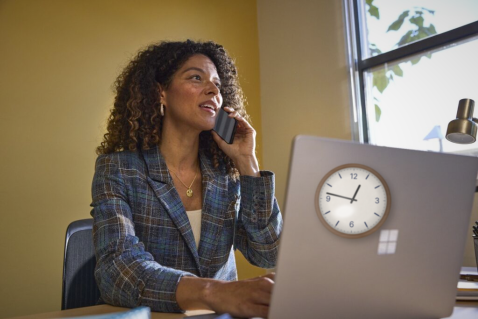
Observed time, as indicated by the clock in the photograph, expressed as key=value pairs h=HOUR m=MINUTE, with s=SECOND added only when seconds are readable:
h=12 m=47
